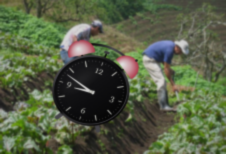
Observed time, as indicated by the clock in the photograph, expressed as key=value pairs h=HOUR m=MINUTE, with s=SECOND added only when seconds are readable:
h=8 m=48
